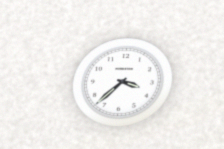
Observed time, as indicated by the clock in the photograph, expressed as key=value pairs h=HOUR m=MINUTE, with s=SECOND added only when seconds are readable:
h=3 m=37
